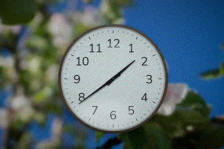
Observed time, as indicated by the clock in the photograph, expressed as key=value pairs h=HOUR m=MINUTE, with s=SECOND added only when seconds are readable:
h=1 m=39
